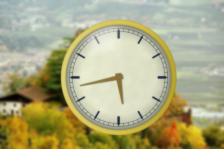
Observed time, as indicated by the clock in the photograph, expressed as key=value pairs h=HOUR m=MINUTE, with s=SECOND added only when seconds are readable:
h=5 m=43
